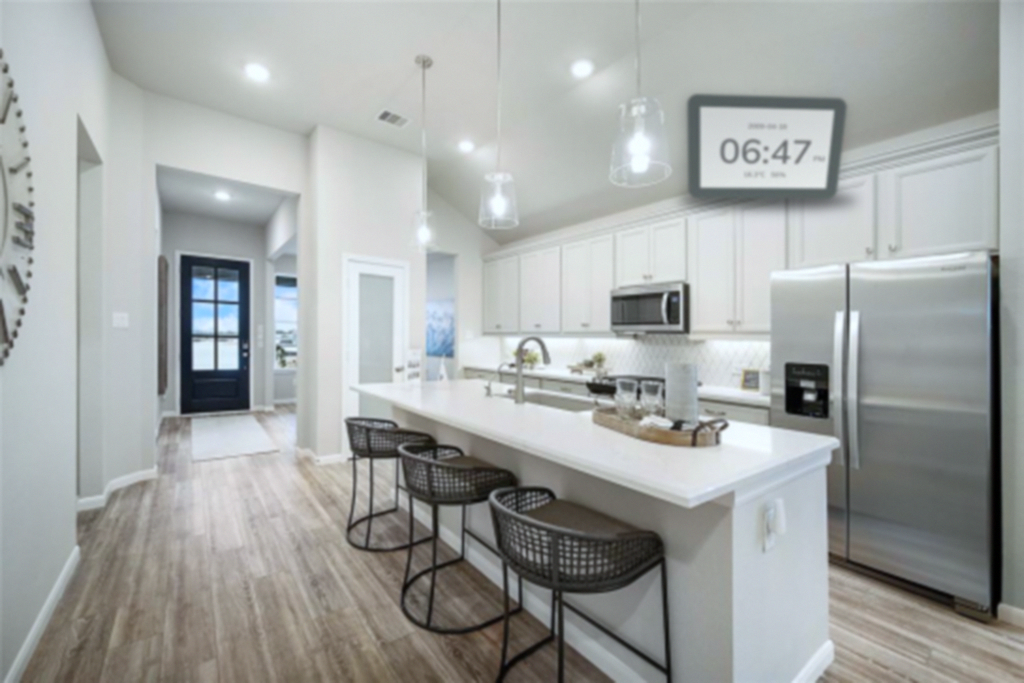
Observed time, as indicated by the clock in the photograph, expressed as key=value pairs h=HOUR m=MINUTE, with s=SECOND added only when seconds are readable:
h=6 m=47
